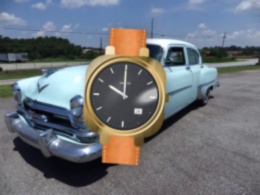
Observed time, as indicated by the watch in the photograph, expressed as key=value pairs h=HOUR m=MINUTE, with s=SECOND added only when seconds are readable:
h=10 m=0
